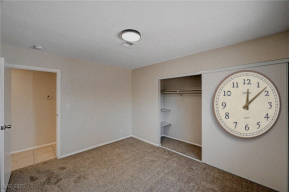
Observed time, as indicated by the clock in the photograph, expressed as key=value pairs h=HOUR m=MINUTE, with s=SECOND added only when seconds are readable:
h=12 m=8
